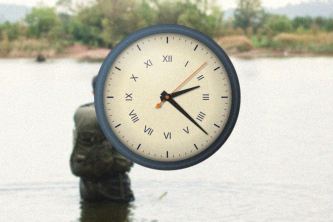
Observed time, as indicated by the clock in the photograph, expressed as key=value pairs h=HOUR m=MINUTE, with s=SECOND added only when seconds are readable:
h=2 m=22 s=8
